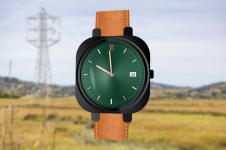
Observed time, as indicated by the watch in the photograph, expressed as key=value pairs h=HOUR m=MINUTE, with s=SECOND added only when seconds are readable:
h=9 m=59
